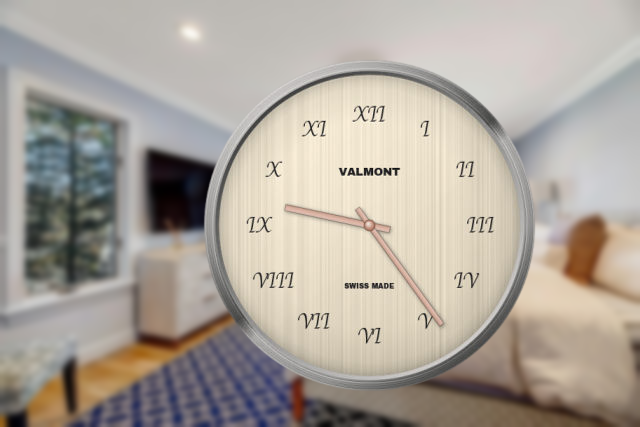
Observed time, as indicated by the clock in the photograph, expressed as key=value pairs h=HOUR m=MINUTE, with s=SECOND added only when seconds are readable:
h=9 m=24
